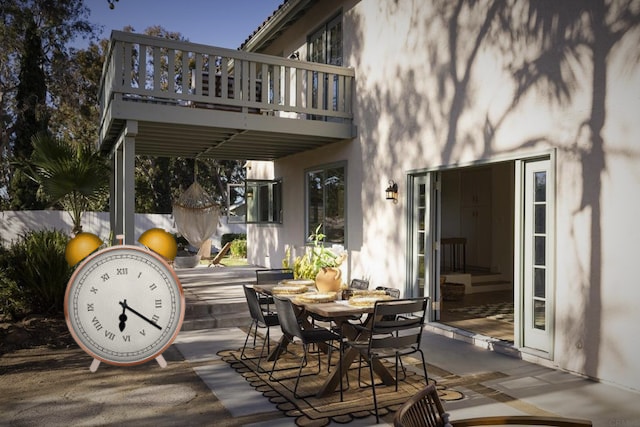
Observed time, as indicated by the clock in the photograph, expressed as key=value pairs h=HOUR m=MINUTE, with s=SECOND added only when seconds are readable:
h=6 m=21
